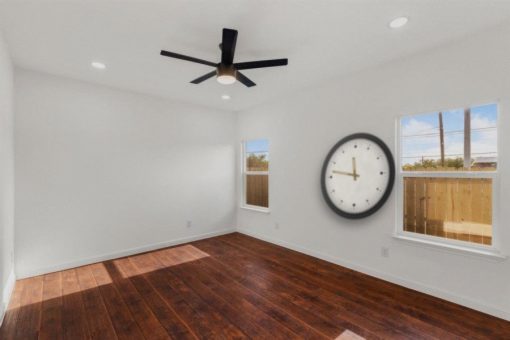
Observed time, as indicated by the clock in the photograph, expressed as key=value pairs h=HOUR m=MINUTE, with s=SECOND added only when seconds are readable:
h=11 m=47
